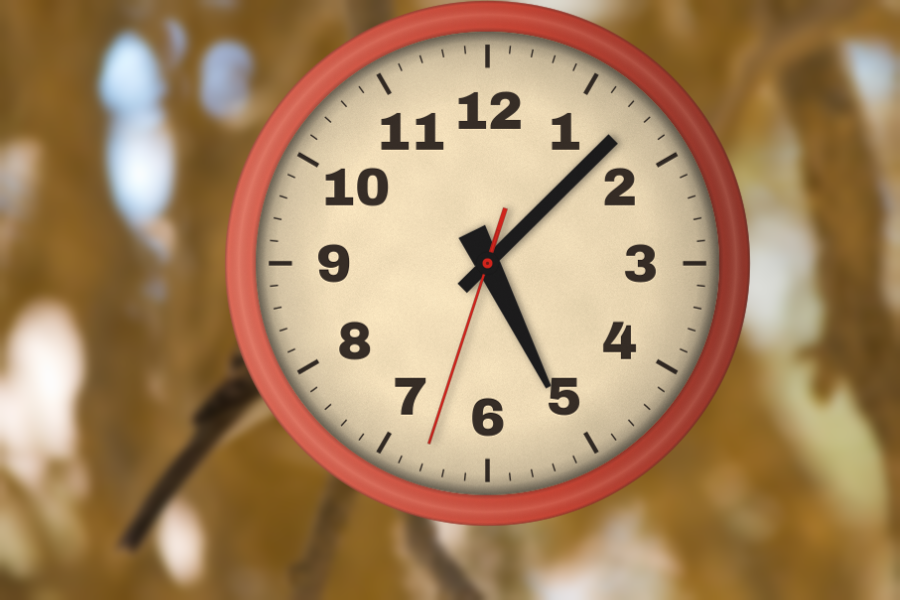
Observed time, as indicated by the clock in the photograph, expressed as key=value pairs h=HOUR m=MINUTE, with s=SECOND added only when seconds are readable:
h=5 m=7 s=33
